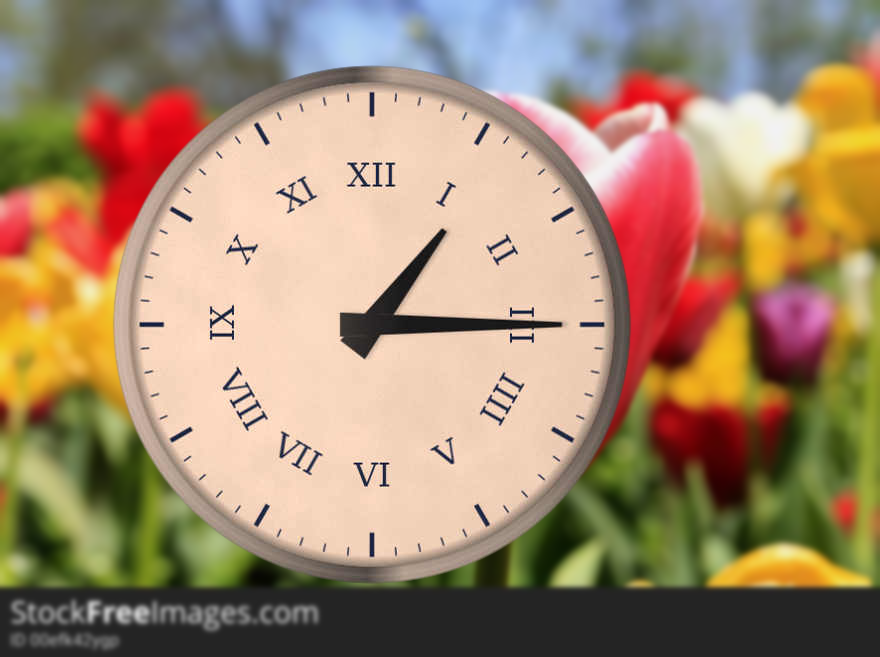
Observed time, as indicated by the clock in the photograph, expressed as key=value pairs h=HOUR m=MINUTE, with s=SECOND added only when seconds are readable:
h=1 m=15
